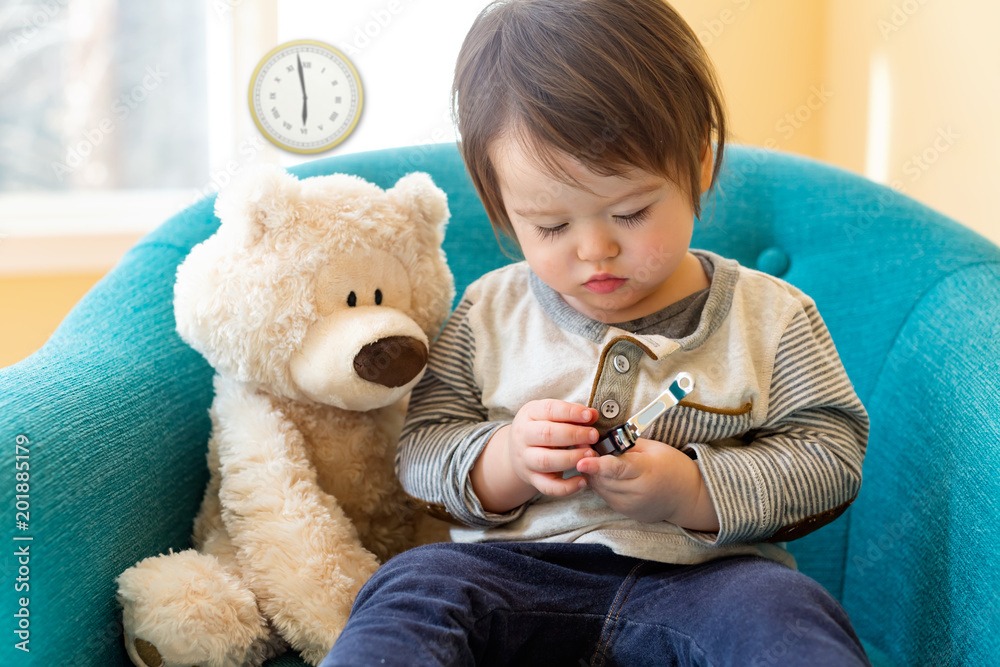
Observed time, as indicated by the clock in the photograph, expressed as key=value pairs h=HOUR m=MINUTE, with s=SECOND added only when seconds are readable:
h=5 m=58
